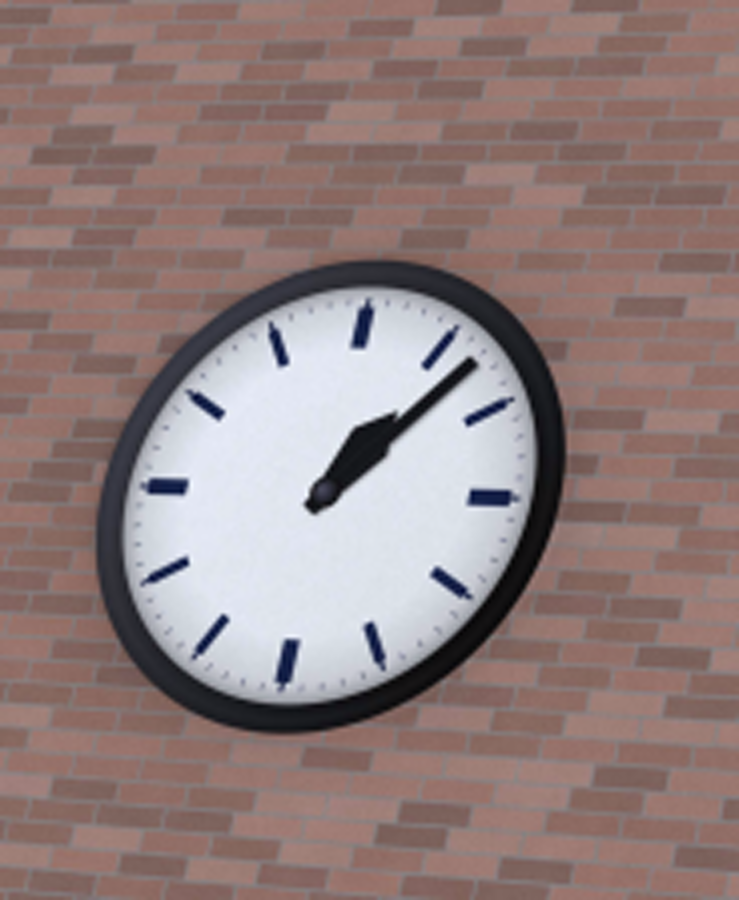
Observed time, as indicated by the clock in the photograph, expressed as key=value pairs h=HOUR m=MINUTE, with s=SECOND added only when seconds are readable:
h=1 m=7
